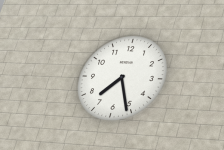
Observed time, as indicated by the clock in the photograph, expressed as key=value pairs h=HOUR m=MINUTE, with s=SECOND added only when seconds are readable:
h=7 m=26
